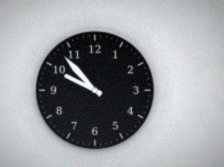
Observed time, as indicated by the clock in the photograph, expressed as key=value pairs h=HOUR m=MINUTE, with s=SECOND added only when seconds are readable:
h=9 m=53
